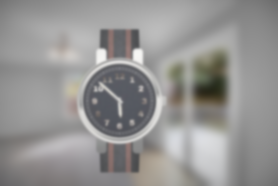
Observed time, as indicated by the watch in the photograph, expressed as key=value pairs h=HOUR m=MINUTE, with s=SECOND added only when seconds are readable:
h=5 m=52
